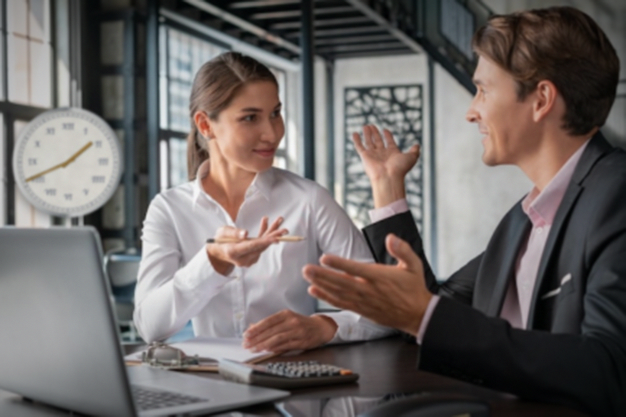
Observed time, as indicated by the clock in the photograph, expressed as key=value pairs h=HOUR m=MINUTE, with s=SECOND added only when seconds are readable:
h=1 m=41
